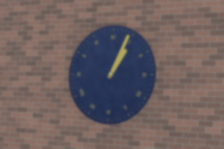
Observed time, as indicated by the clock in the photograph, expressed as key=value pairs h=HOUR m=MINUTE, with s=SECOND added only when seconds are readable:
h=1 m=4
